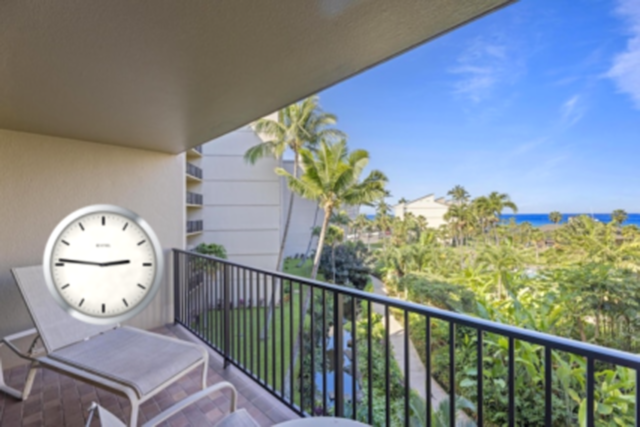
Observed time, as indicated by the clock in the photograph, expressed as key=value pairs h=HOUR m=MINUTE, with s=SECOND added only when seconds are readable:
h=2 m=46
